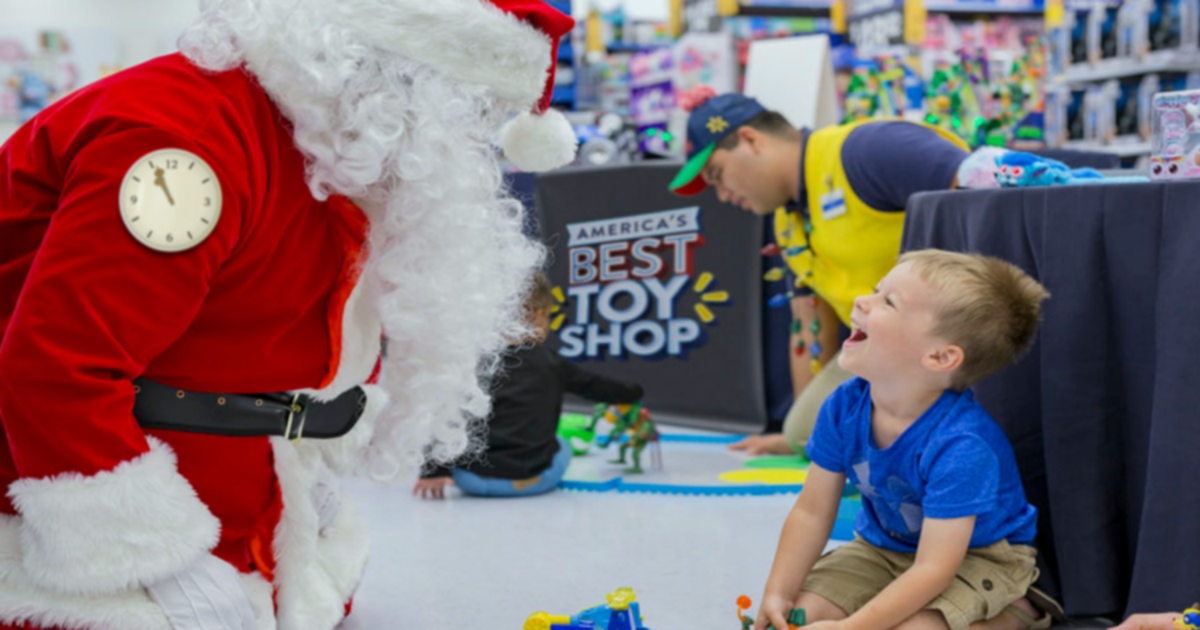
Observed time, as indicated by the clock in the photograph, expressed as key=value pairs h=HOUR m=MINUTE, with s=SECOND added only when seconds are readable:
h=10 m=56
